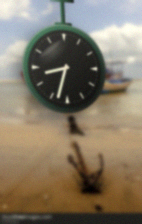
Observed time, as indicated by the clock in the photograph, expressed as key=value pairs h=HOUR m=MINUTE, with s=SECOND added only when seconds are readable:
h=8 m=33
